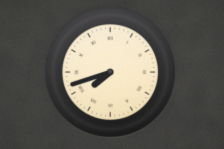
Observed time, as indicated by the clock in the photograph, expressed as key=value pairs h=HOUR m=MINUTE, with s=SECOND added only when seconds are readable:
h=7 m=42
